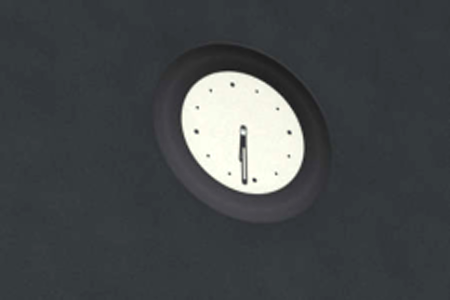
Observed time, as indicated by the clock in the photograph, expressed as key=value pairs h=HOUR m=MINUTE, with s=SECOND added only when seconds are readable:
h=6 m=32
